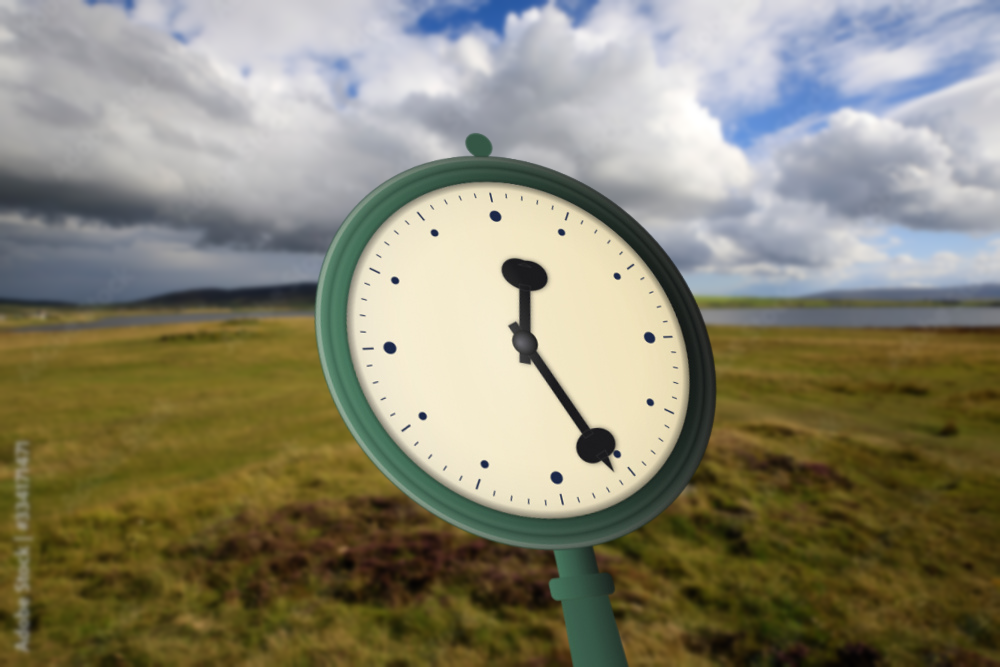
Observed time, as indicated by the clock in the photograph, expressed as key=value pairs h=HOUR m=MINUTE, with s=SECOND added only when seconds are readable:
h=12 m=26
